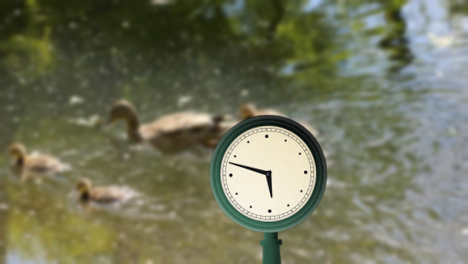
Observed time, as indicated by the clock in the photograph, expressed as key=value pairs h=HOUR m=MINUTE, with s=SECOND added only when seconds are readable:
h=5 m=48
